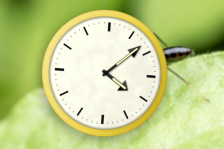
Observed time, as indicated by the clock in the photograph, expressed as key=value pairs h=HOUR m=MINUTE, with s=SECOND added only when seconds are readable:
h=4 m=8
